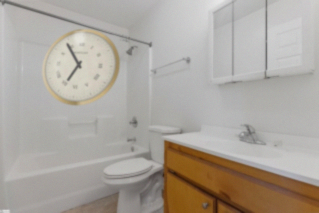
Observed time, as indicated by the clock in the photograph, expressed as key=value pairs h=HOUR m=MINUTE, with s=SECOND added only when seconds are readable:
h=6 m=54
